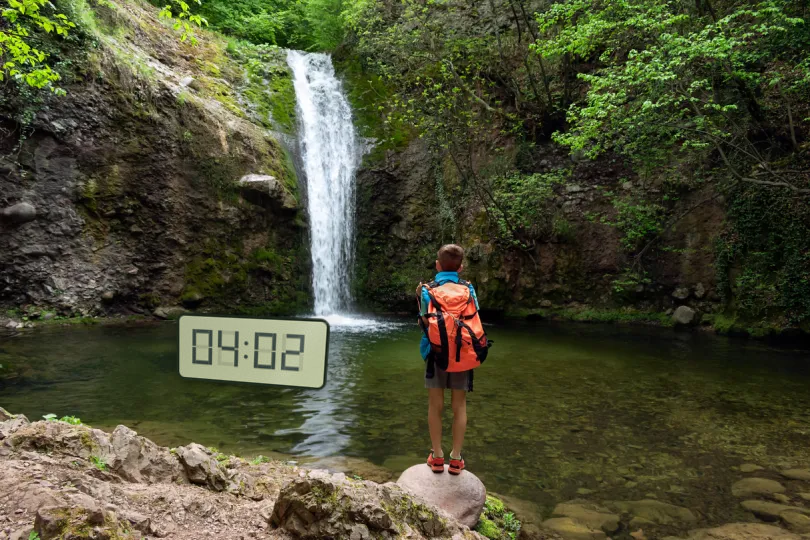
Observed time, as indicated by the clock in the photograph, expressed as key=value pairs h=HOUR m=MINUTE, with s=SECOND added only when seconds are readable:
h=4 m=2
